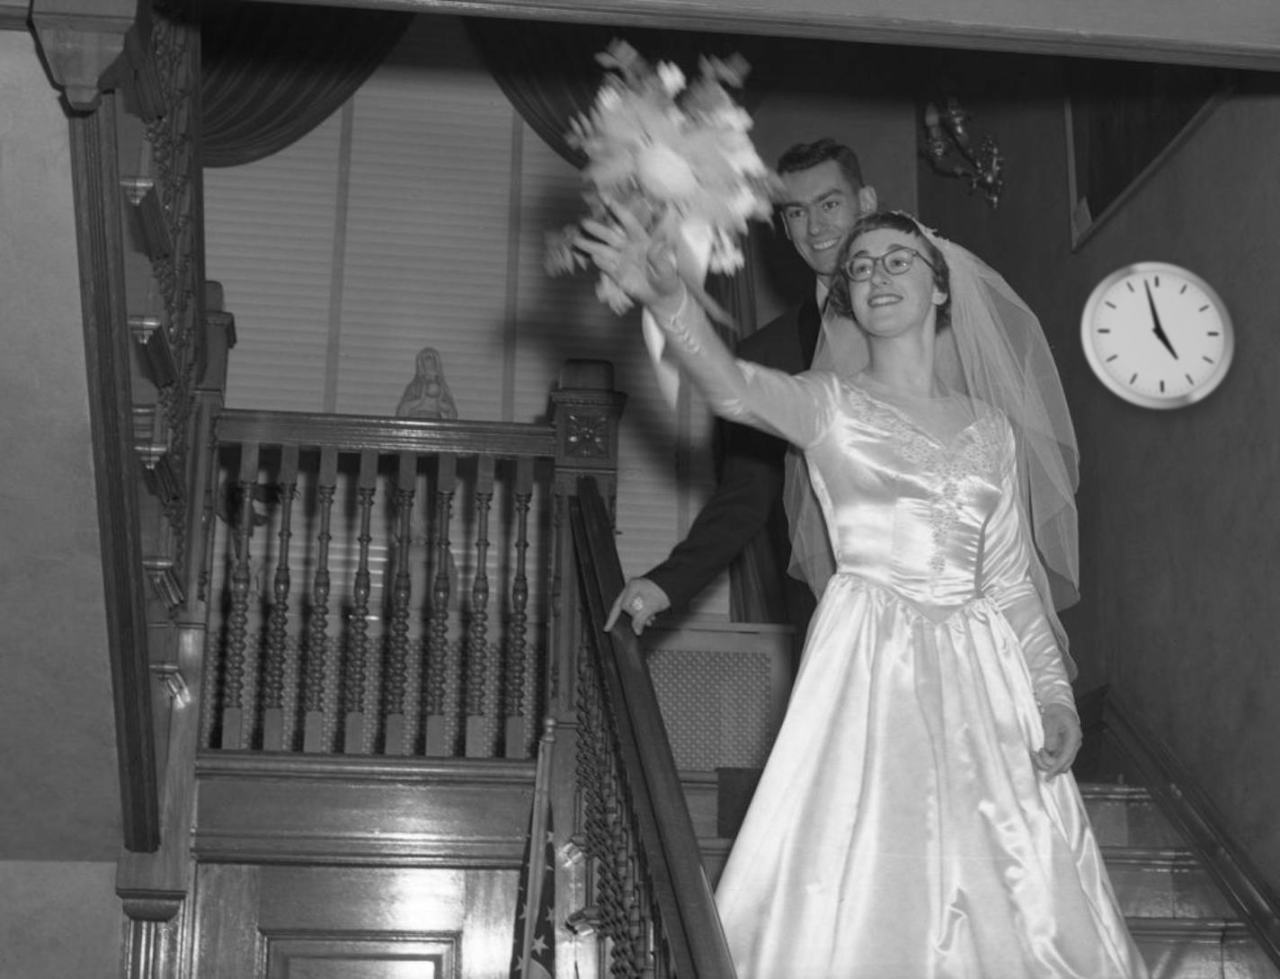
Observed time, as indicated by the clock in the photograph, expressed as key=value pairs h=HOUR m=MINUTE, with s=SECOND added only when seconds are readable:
h=4 m=58
